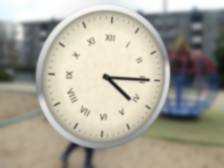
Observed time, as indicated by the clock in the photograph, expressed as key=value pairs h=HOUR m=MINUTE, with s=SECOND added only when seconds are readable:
h=4 m=15
